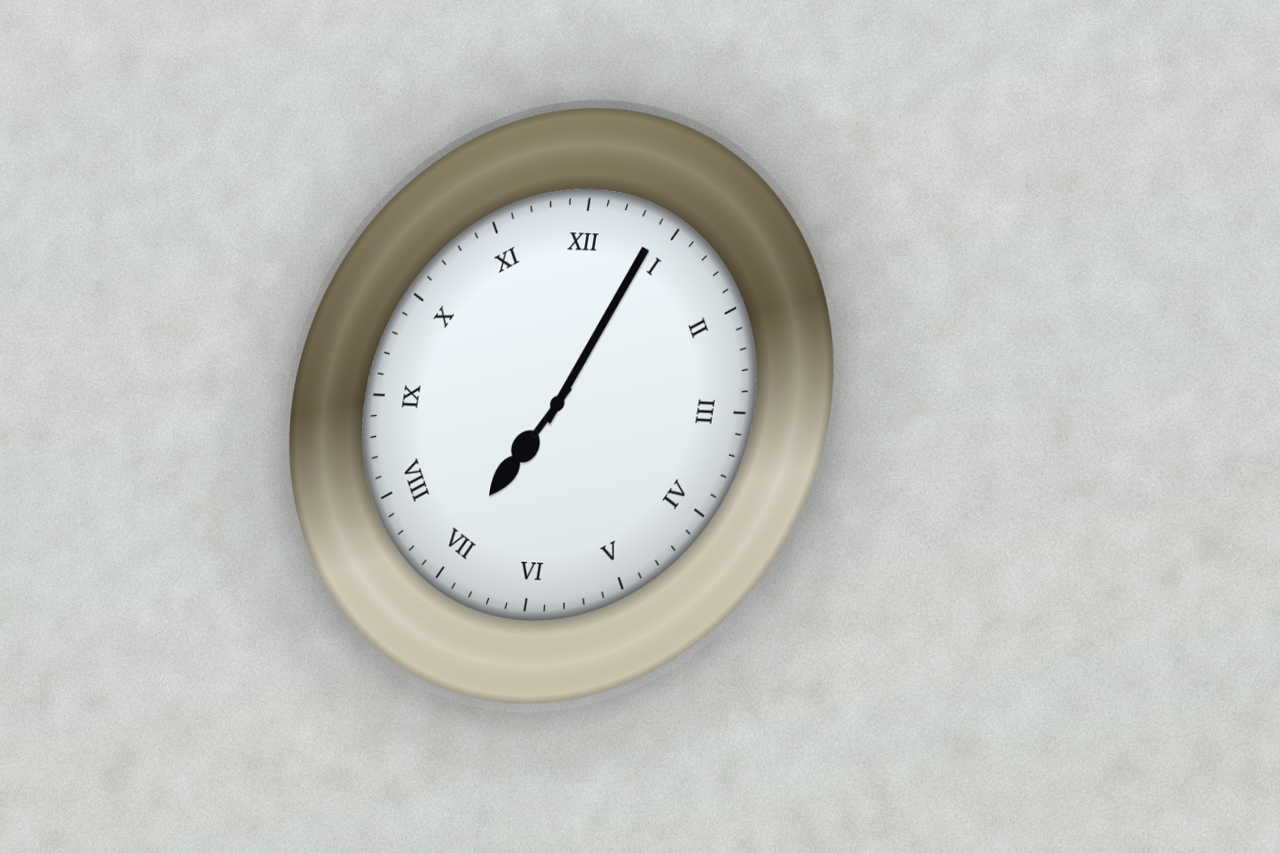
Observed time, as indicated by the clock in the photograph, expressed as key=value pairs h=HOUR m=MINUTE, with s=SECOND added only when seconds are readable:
h=7 m=4
